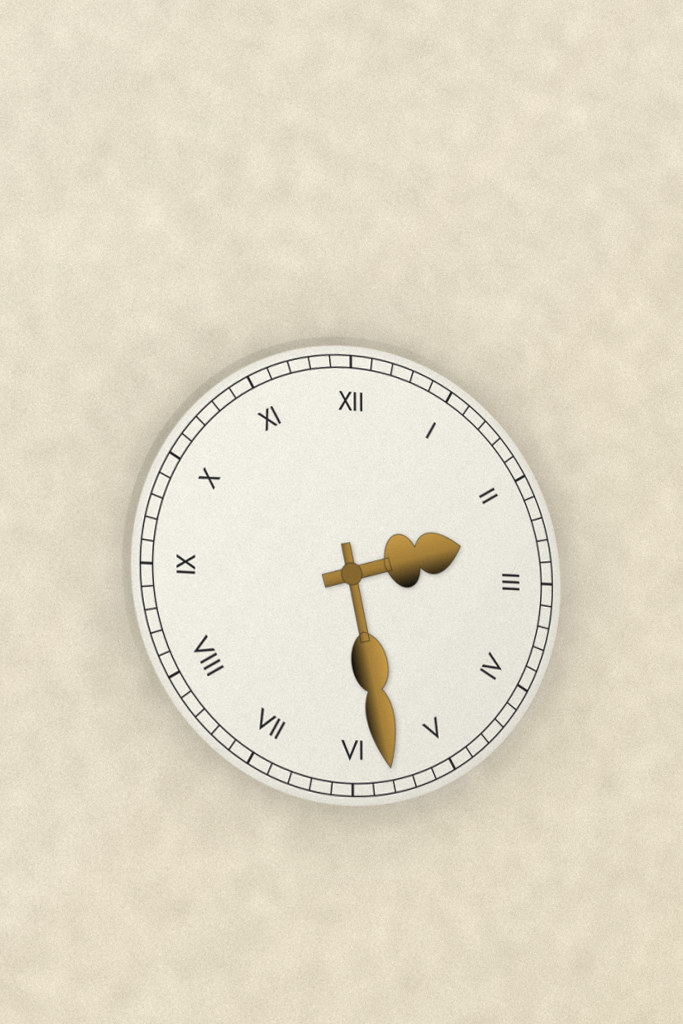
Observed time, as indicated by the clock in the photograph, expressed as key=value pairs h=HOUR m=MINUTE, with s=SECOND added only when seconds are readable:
h=2 m=28
